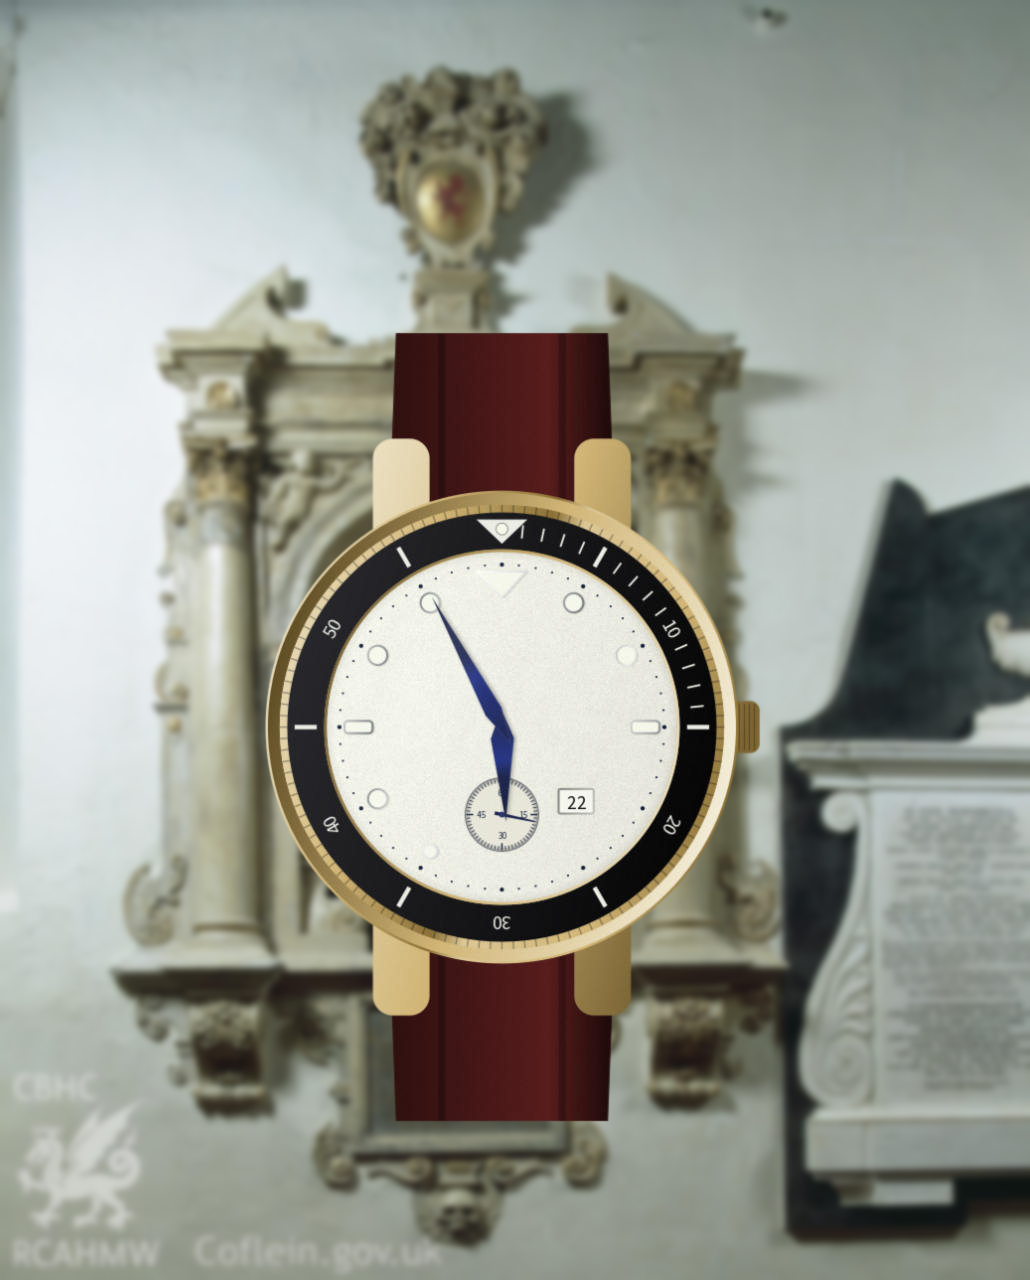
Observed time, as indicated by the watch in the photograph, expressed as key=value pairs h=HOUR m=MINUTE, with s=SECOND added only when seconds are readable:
h=5 m=55 s=17
